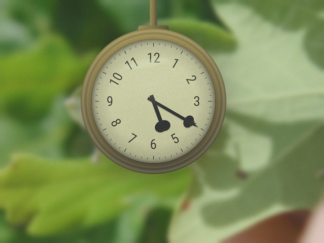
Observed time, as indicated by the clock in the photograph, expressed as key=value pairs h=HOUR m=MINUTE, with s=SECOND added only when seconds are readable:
h=5 m=20
